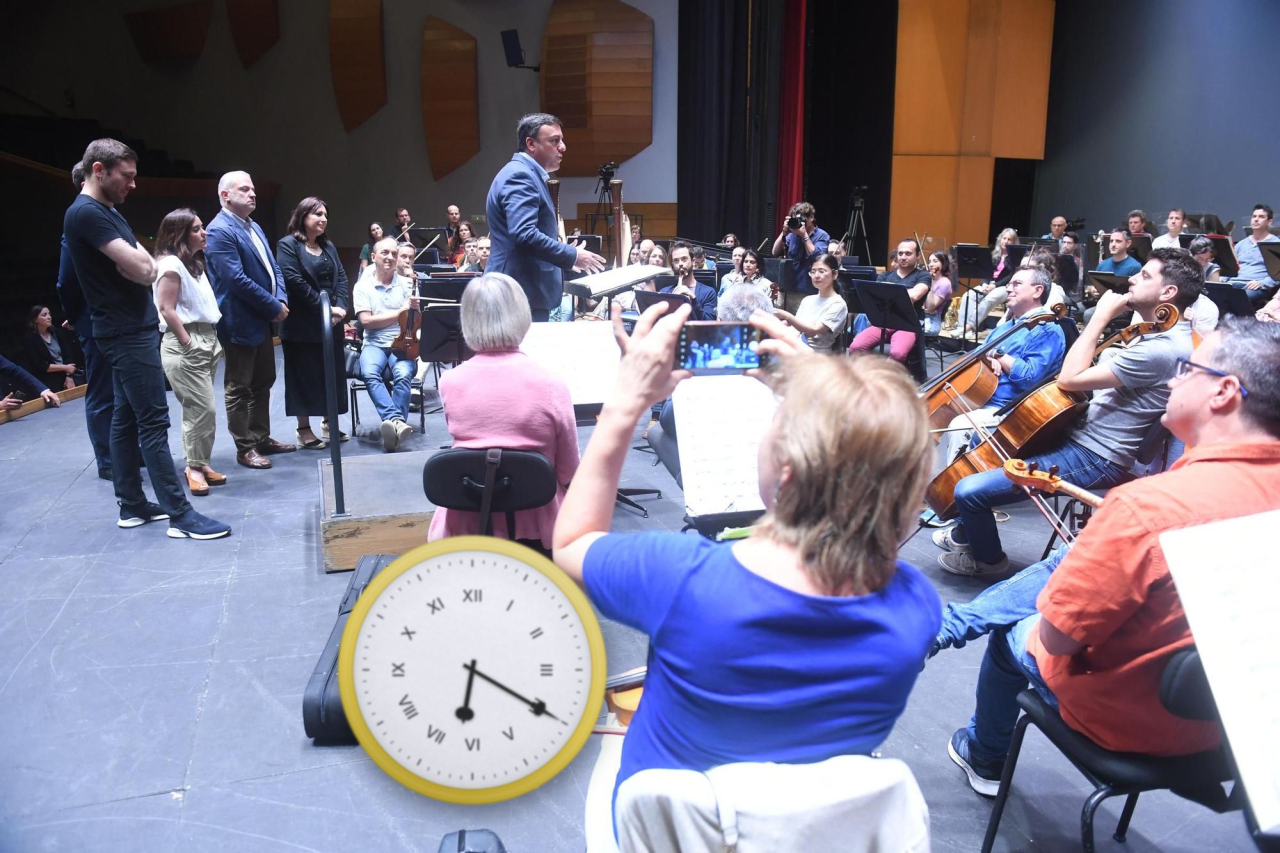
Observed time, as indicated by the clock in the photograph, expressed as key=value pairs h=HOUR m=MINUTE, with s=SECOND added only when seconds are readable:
h=6 m=20
